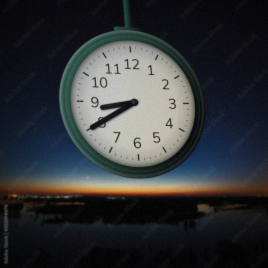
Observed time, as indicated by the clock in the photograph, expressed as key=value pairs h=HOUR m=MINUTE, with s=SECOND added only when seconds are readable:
h=8 m=40
